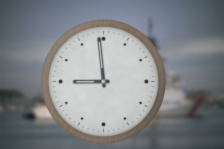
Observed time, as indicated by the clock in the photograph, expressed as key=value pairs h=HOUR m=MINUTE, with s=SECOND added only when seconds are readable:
h=8 m=59
